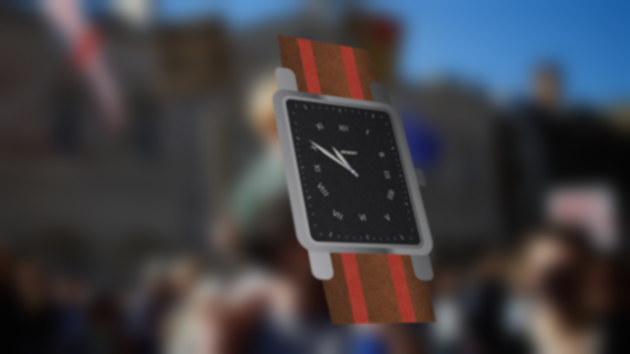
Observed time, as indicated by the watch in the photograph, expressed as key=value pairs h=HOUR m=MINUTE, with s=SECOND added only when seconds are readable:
h=10 m=51
